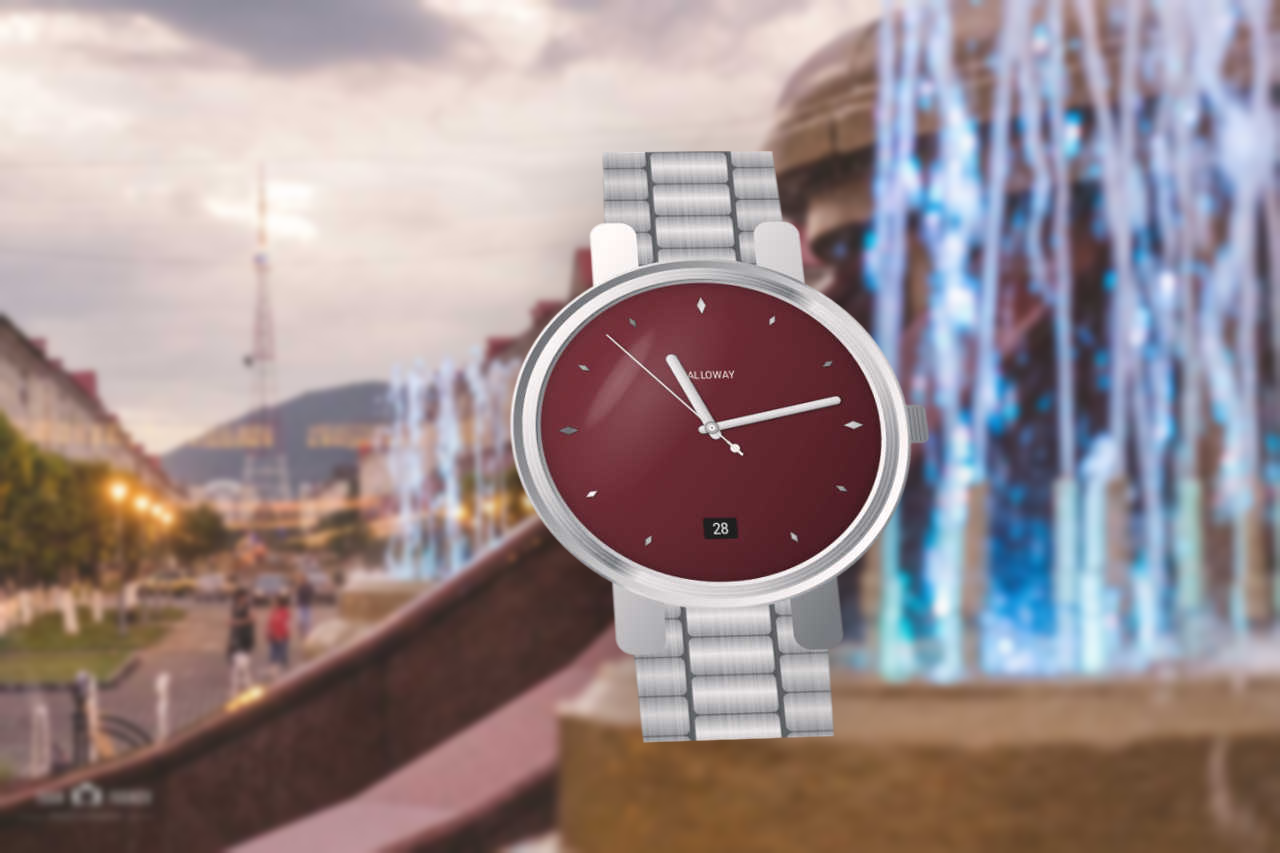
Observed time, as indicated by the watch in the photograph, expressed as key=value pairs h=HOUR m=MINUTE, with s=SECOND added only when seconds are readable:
h=11 m=12 s=53
